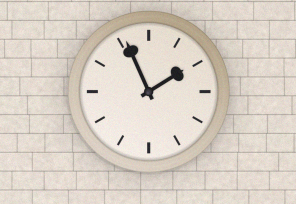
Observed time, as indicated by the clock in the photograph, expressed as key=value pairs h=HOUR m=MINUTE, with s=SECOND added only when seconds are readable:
h=1 m=56
